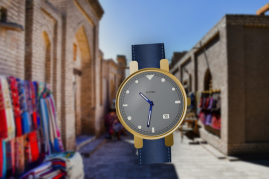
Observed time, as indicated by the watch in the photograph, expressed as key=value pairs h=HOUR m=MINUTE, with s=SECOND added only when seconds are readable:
h=10 m=32
